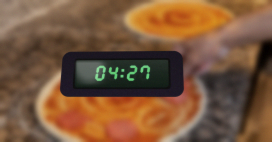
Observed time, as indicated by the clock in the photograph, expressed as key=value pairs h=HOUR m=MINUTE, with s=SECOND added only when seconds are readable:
h=4 m=27
